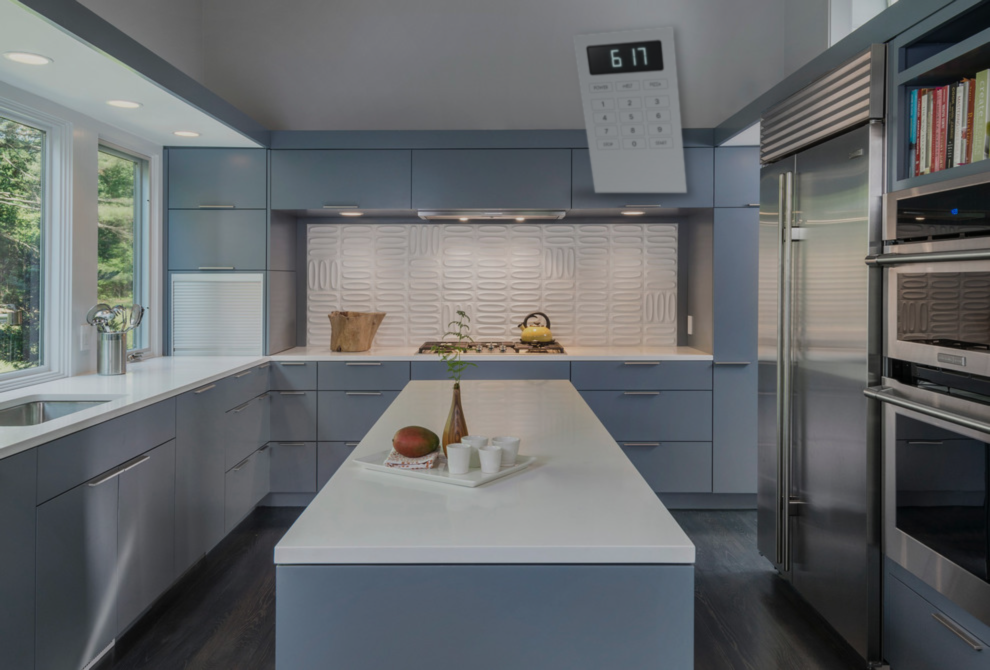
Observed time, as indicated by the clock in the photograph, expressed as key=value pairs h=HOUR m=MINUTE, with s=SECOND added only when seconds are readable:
h=6 m=17
